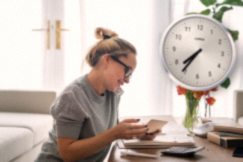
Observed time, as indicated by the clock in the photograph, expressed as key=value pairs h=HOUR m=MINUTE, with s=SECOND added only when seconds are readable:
h=7 m=36
